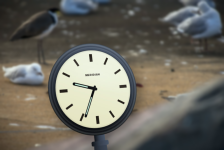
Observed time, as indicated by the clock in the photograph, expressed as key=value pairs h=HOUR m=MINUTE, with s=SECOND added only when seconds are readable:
h=9 m=34
